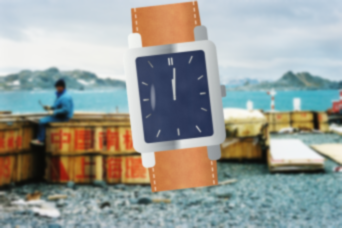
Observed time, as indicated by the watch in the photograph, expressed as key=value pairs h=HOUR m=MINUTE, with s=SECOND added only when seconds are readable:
h=12 m=1
